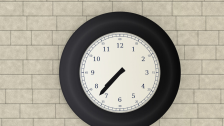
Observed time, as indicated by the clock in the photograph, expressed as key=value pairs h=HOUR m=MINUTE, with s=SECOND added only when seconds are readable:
h=7 m=37
